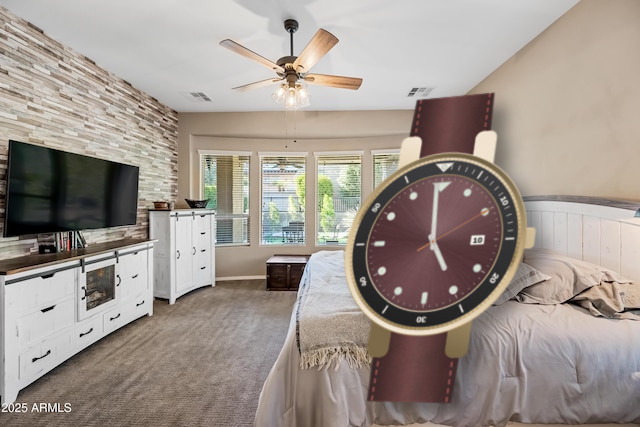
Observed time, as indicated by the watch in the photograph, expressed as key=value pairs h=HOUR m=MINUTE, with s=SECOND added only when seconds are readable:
h=4 m=59 s=10
